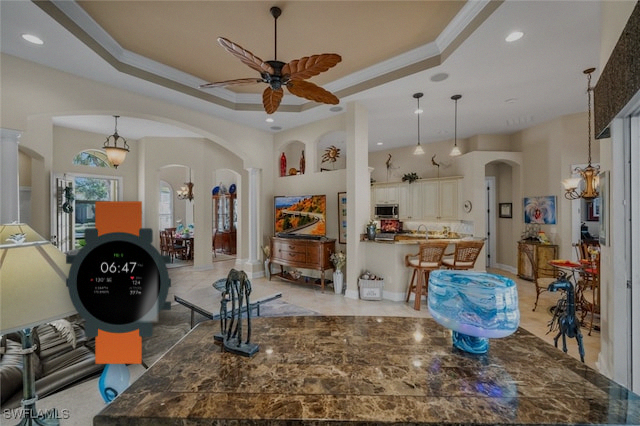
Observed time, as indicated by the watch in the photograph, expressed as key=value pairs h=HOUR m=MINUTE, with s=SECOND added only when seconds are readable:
h=6 m=47
